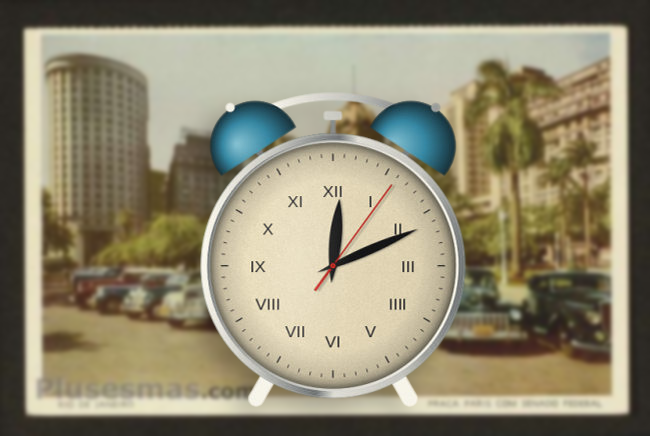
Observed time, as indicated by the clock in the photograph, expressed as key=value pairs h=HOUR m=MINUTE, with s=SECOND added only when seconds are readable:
h=12 m=11 s=6
